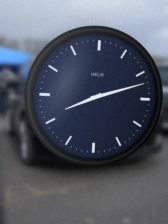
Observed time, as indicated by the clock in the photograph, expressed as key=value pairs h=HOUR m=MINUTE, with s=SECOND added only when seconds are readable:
h=8 m=12
